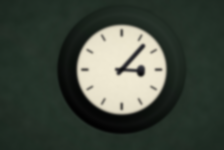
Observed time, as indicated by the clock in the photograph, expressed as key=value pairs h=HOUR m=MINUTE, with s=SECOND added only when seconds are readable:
h=3 m=7
